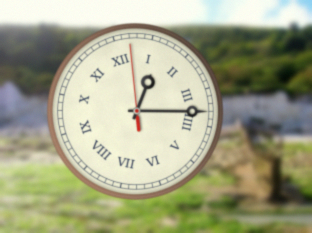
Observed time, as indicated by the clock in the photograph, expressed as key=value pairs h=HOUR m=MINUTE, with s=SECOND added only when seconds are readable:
h=1 m=18 s=2
